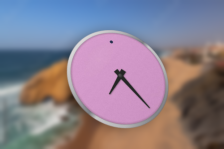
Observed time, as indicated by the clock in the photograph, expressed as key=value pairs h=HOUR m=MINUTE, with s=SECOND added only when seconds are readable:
h=7 m=25
